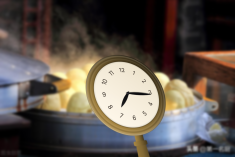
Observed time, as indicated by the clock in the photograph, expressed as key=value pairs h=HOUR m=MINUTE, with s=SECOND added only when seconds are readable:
h=7 m=16
